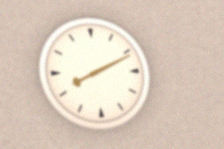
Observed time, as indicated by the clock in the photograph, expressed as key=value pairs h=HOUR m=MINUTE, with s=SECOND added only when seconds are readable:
h=8 m=11
